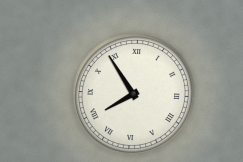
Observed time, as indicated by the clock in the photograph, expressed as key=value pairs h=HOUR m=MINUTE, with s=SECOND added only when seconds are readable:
h=7 m=54
